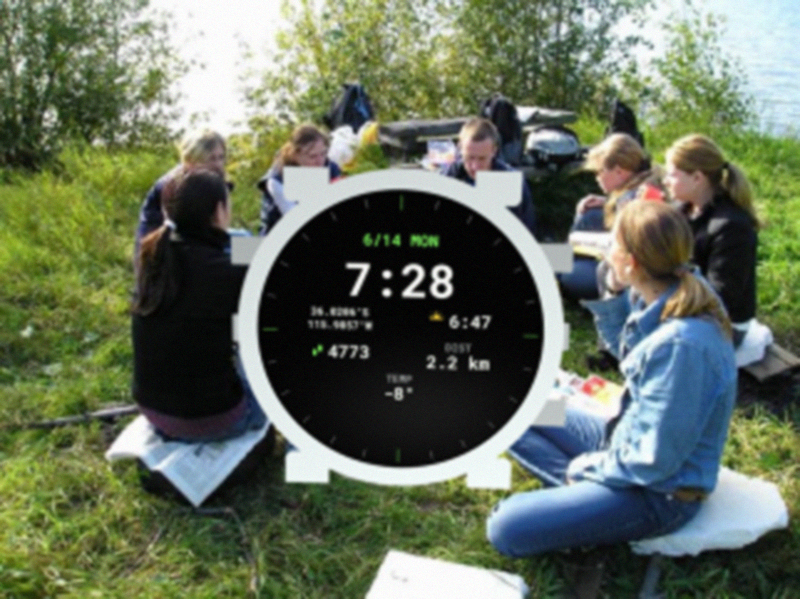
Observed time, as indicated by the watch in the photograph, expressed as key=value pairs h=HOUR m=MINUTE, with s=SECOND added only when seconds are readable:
h=7 m=28
